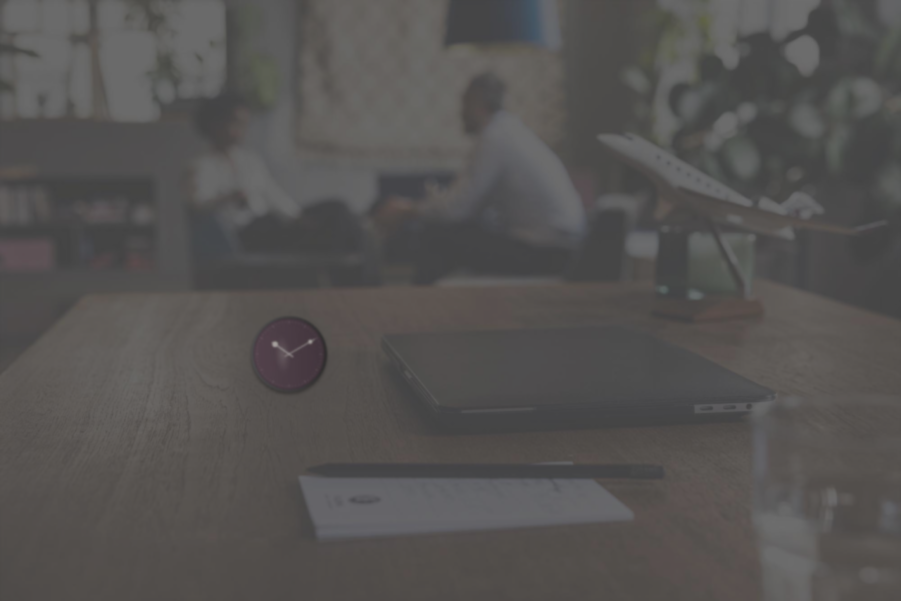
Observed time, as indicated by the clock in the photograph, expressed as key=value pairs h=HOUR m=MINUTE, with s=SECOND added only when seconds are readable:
h=10 m=10
